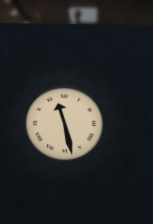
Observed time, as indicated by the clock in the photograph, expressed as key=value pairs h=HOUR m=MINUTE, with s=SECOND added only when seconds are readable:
h=11 m=28
